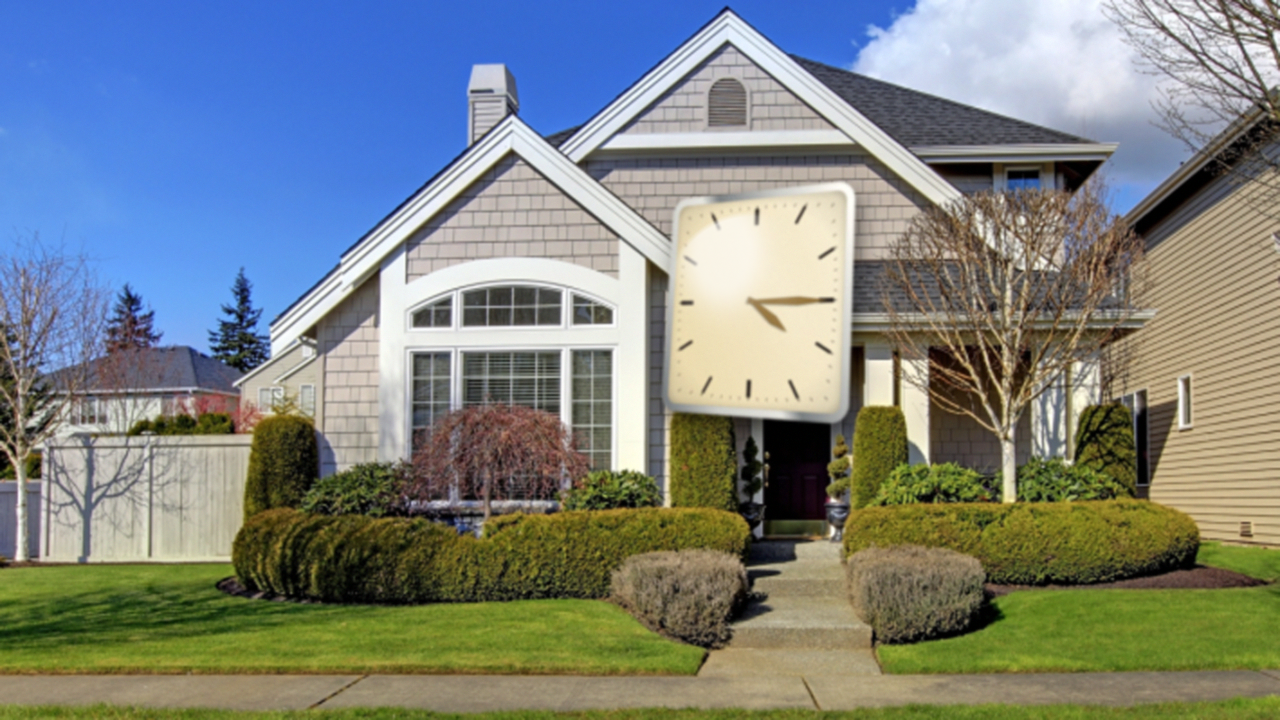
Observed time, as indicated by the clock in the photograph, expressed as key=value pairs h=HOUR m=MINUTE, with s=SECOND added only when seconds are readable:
h=4 m=15
